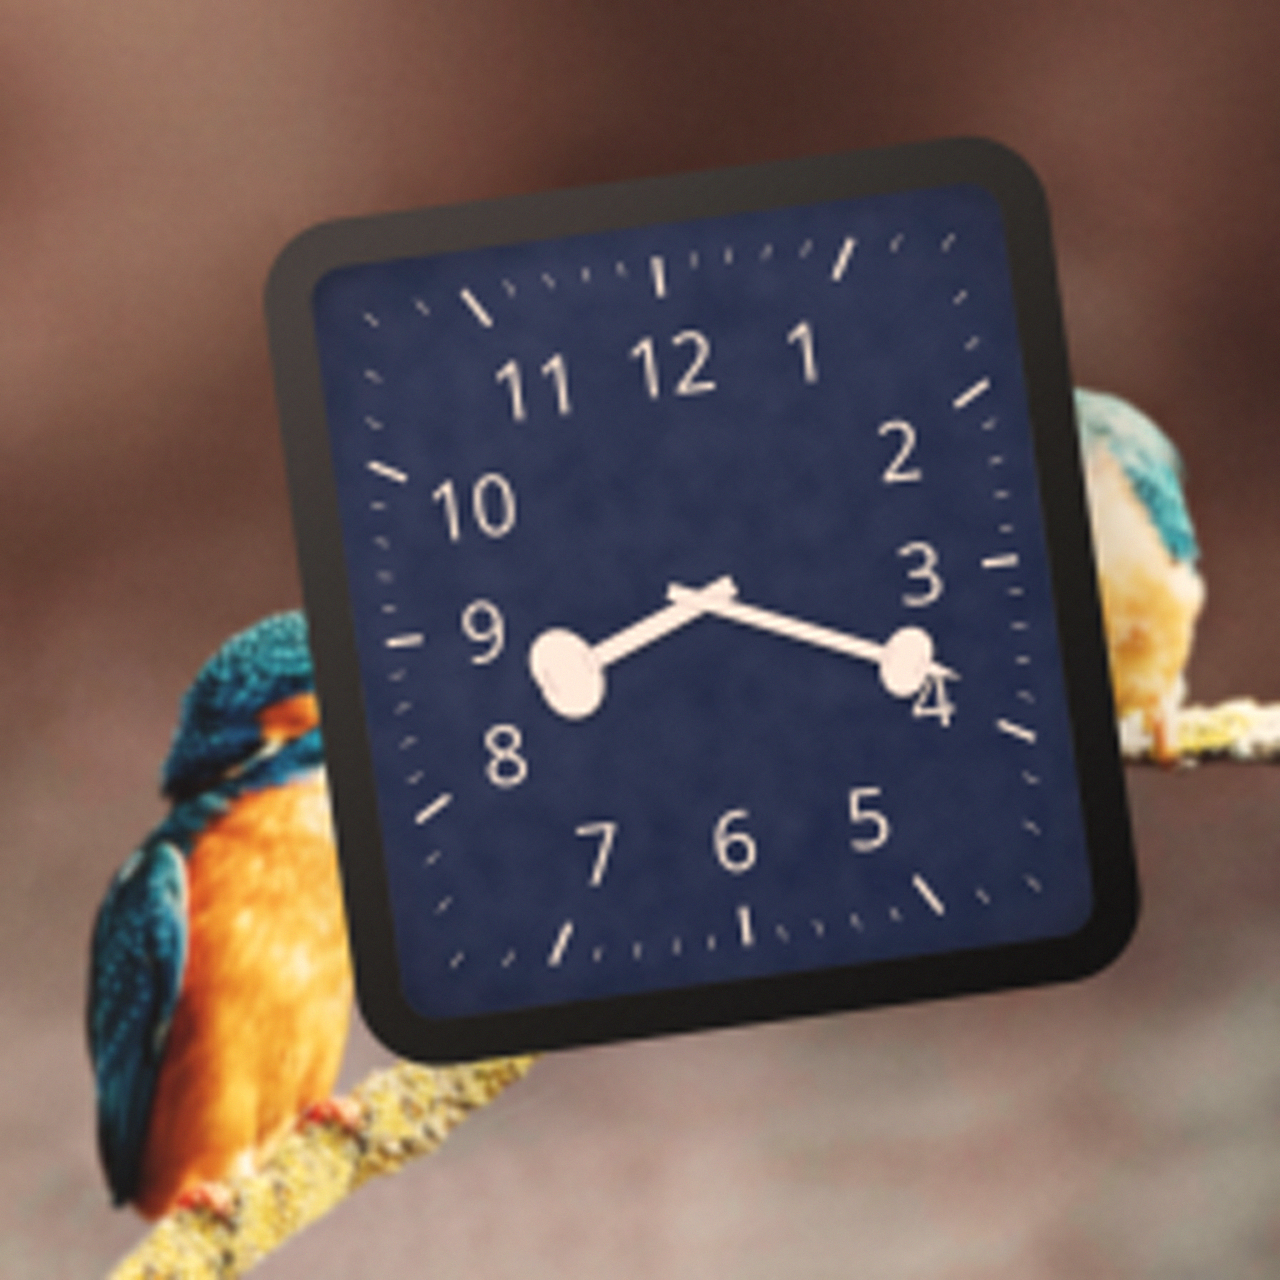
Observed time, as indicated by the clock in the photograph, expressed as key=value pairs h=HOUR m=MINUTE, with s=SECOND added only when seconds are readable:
h=8 m=19
